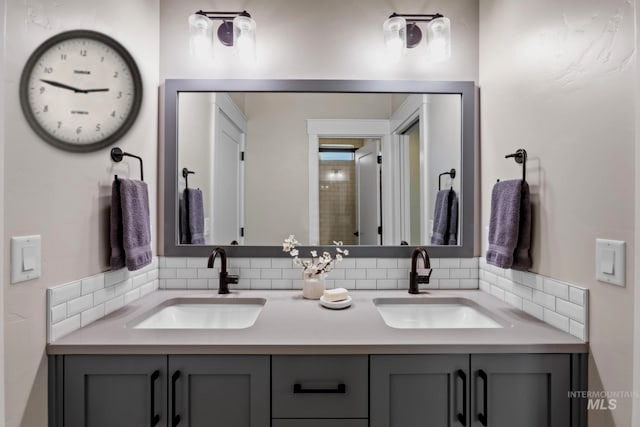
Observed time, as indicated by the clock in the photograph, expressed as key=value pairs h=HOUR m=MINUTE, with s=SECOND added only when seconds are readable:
h=2 m=47
